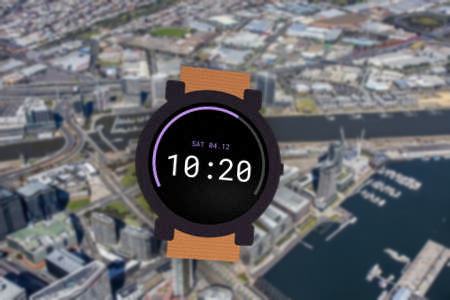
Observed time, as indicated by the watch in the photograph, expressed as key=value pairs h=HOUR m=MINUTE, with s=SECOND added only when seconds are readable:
h=10 m=20
